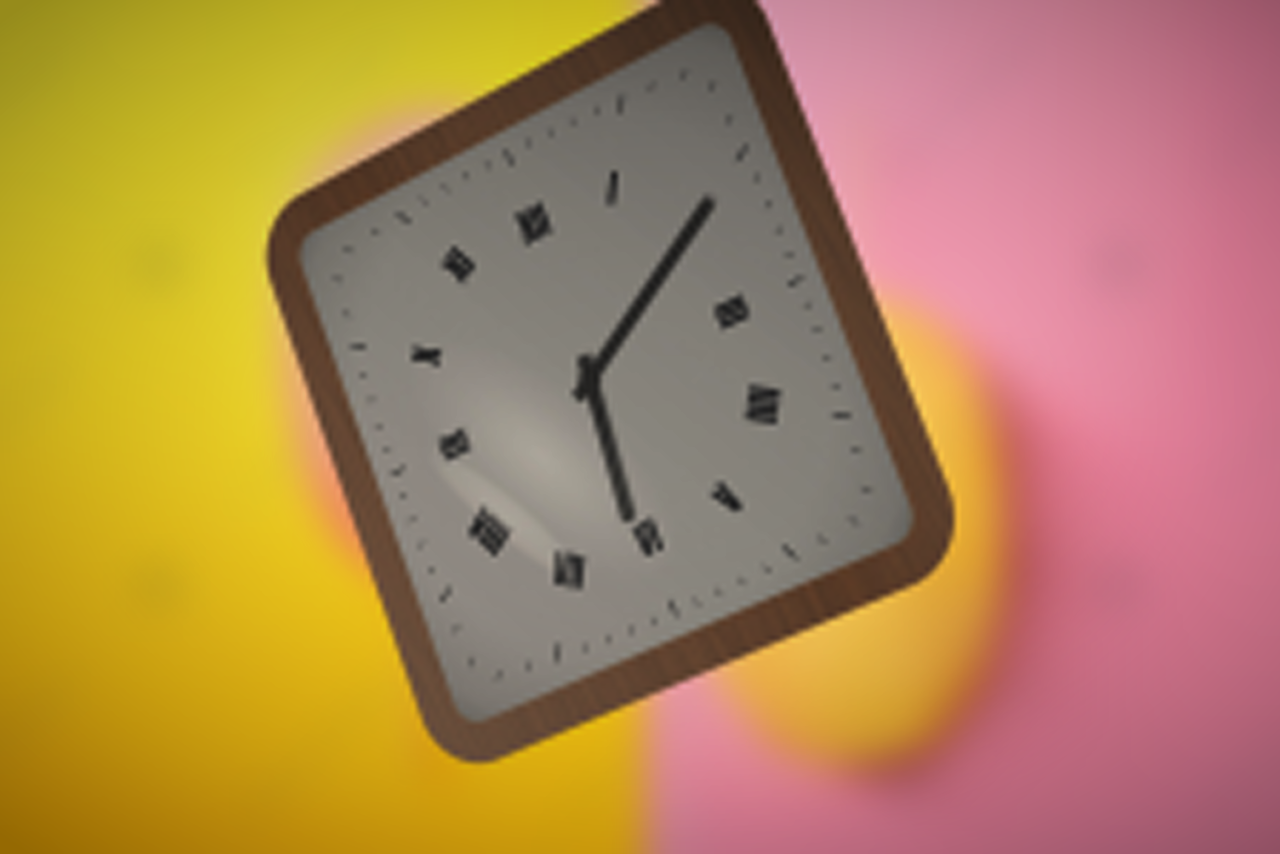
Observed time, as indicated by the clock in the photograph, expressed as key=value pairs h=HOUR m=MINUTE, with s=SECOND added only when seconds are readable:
h=6 m=10
